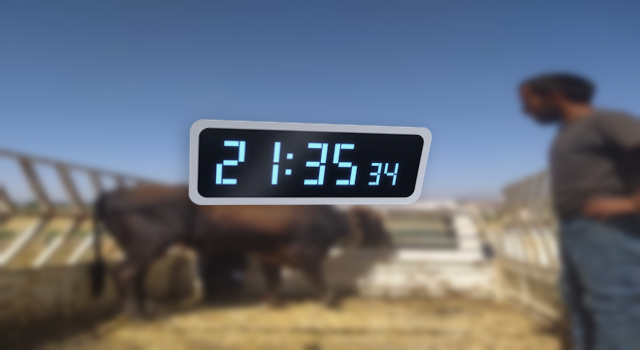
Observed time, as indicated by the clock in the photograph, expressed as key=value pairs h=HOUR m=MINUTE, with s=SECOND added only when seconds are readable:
h=21 m=35 s=34
